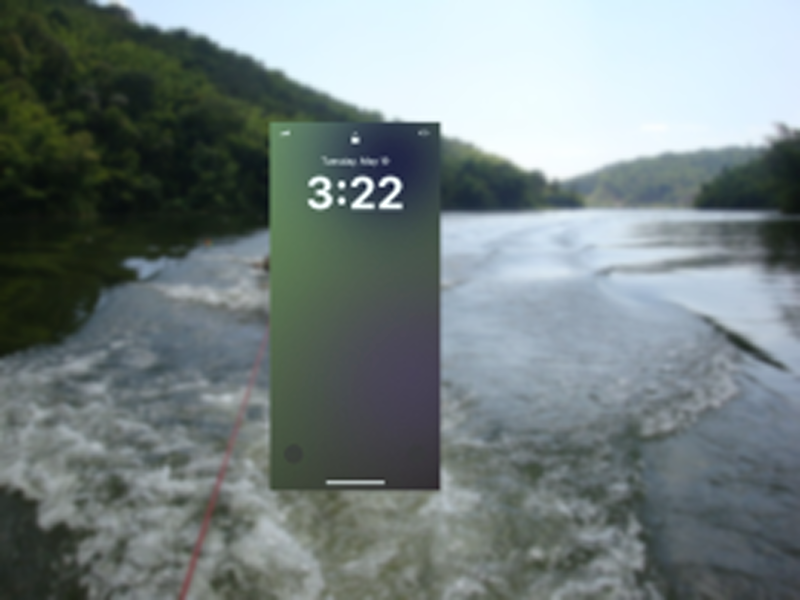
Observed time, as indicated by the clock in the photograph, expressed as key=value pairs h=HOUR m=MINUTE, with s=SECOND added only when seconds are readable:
h=3 m=22
